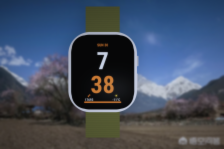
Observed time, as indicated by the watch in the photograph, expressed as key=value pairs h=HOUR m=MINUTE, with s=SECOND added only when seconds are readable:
h=7 m=38
